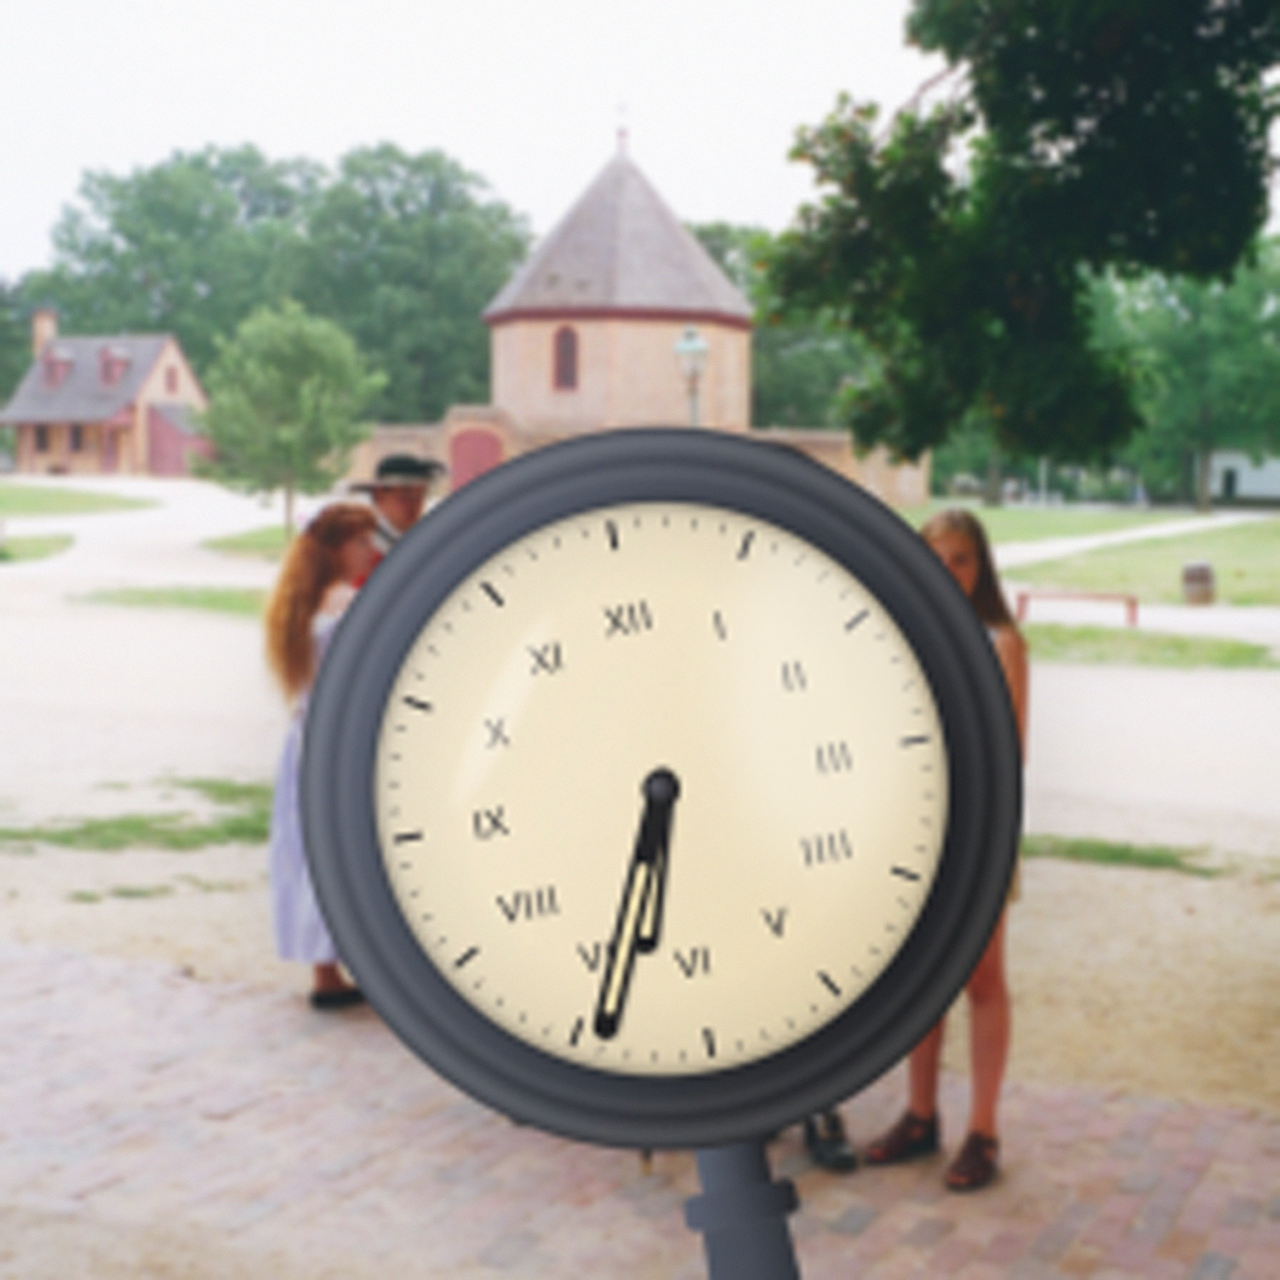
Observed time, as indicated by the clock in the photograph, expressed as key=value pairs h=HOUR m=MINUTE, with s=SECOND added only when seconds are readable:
h=6 m=34
